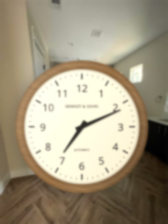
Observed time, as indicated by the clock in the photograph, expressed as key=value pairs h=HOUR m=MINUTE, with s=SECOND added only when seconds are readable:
h=7 m=11
